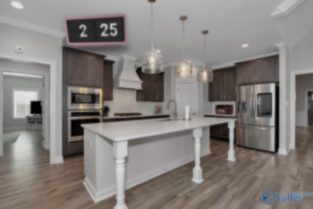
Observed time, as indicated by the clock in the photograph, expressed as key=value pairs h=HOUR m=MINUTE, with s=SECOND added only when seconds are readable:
h=2 m=25
